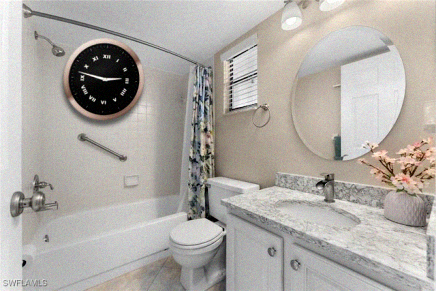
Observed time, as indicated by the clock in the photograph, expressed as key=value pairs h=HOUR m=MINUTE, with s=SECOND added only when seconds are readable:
h=2 m=47
